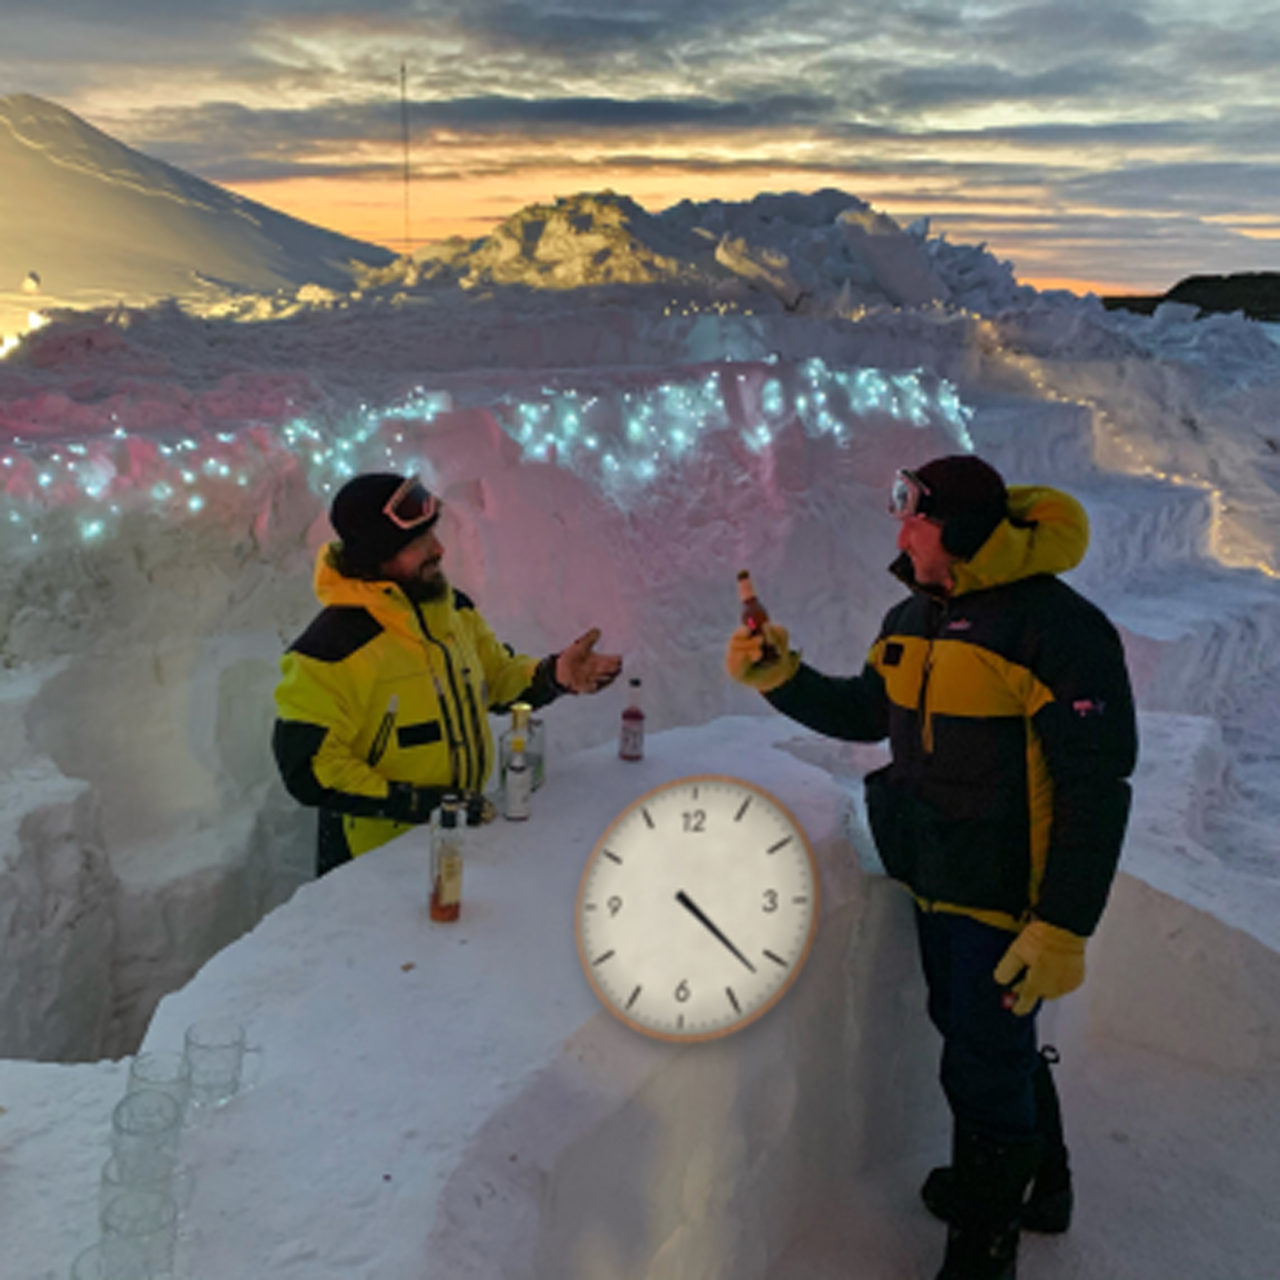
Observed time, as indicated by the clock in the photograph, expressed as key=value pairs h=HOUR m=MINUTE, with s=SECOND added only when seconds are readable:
h=4 m=22
